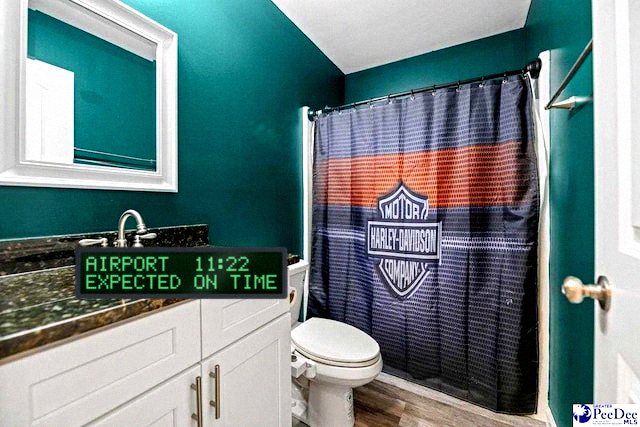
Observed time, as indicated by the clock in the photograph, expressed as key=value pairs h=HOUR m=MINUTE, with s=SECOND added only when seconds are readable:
h=11 m=22
